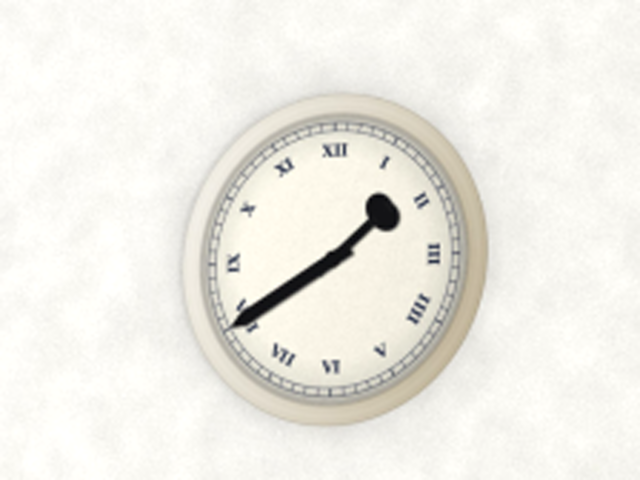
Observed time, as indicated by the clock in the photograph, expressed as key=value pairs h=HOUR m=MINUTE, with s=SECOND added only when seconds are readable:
h=1 m=40
